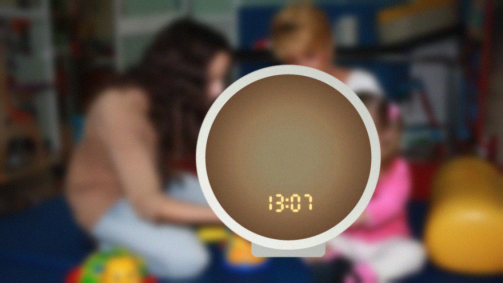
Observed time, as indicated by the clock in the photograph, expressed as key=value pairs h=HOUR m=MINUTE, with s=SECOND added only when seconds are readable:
h=13 m=7
